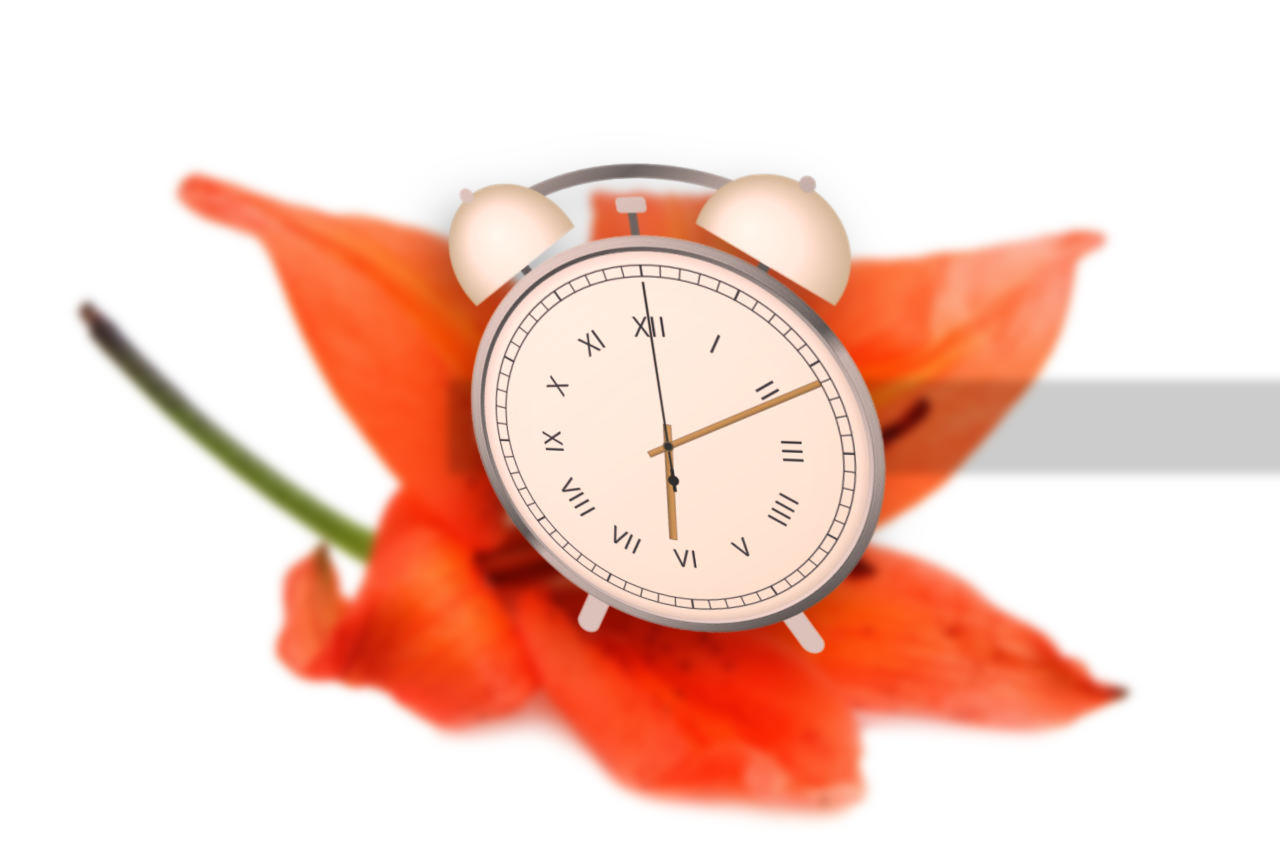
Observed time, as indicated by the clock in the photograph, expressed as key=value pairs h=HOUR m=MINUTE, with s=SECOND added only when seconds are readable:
h=6 m=11 s=0
